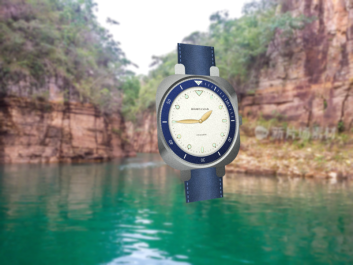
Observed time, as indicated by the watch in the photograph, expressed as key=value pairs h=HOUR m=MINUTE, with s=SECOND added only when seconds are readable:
h=1 m=45
